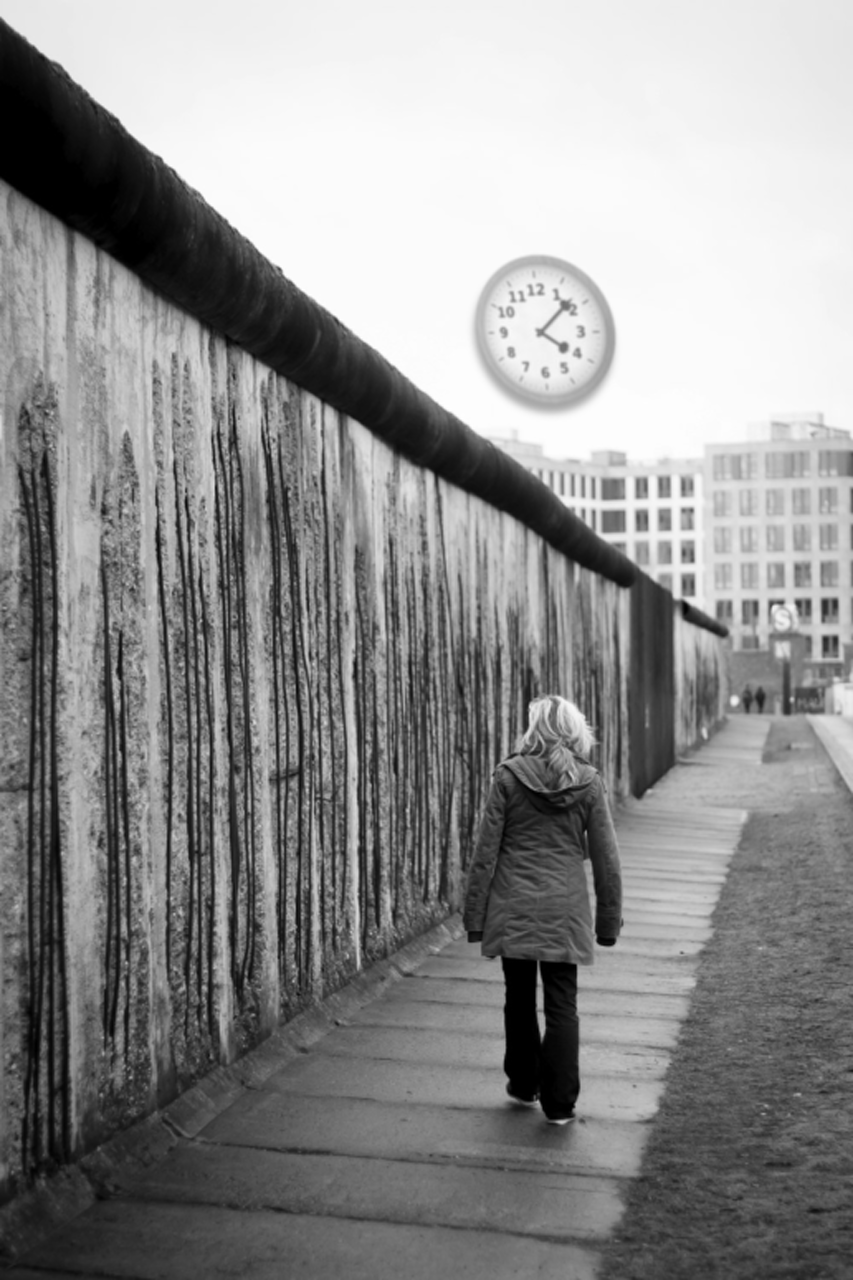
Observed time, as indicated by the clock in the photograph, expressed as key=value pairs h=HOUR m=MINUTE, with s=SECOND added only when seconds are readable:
h=4 m=8
